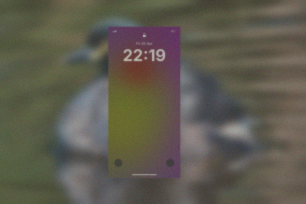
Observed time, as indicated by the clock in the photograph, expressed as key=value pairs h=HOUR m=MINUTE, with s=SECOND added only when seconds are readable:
h=22 m=19
